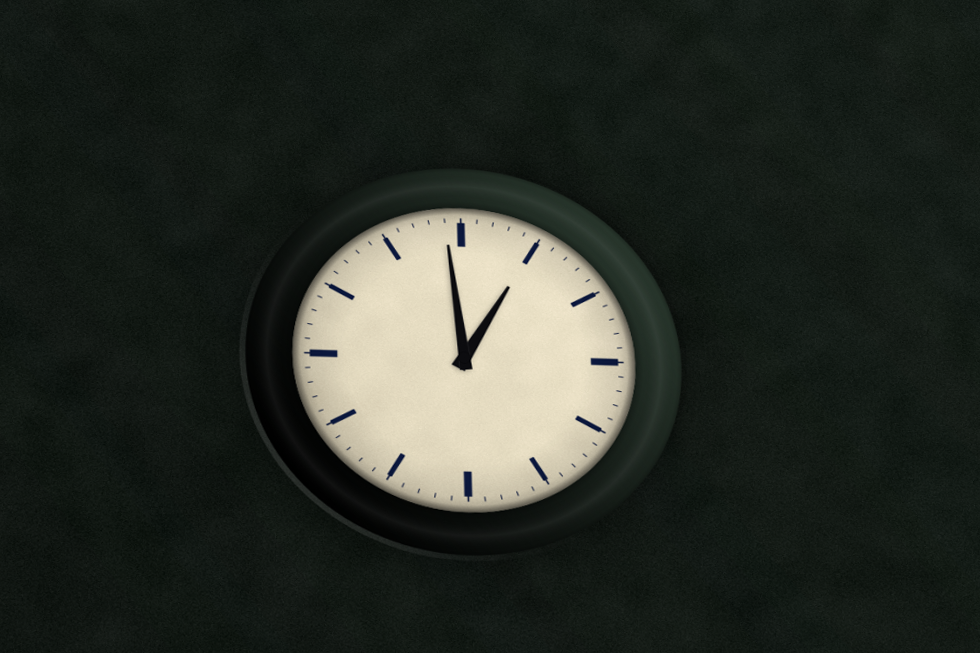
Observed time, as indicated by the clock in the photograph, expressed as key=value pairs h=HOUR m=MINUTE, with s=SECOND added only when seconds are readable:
h=12 m=59
